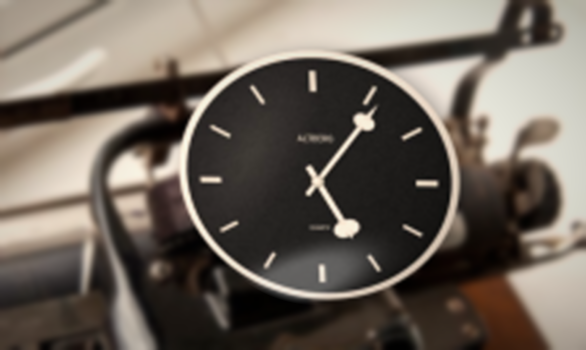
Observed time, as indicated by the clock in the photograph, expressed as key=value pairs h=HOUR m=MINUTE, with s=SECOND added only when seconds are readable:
h=5 m=6
